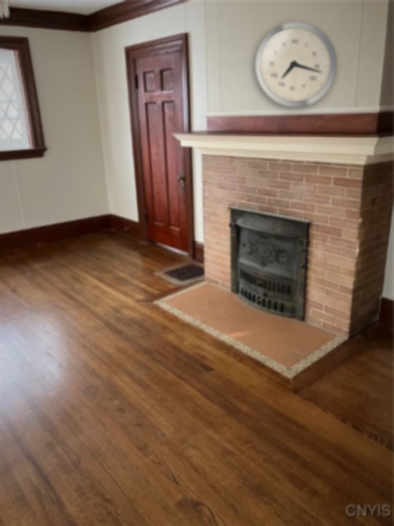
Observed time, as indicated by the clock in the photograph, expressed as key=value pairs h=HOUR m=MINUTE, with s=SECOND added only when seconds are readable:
h=7 m=17
